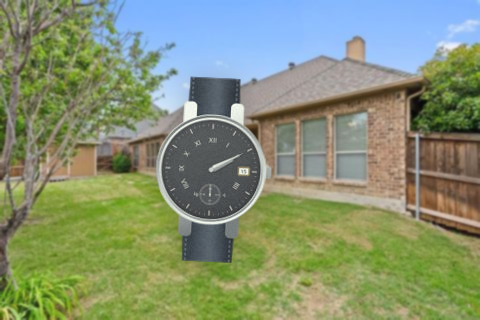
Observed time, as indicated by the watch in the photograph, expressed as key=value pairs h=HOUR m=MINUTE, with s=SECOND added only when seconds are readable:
h=2 m=10
